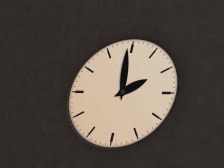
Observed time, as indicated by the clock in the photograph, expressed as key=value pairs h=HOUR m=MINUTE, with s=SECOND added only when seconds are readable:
h=1 m=59
